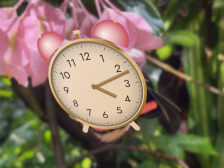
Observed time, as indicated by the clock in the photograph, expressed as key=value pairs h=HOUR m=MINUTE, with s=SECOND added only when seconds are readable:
h=4 m=12
